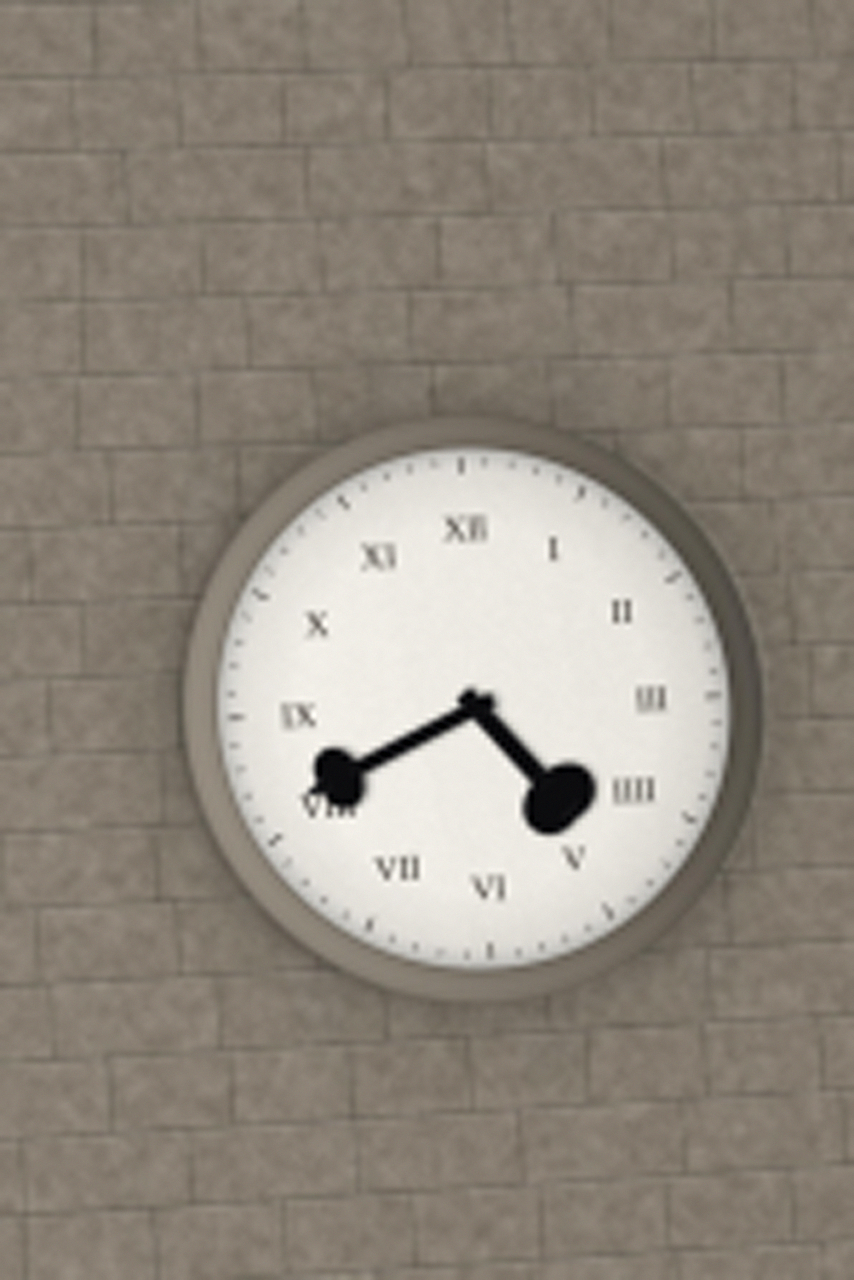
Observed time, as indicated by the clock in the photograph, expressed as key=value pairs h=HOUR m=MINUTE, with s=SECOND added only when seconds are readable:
h=4 m=41
